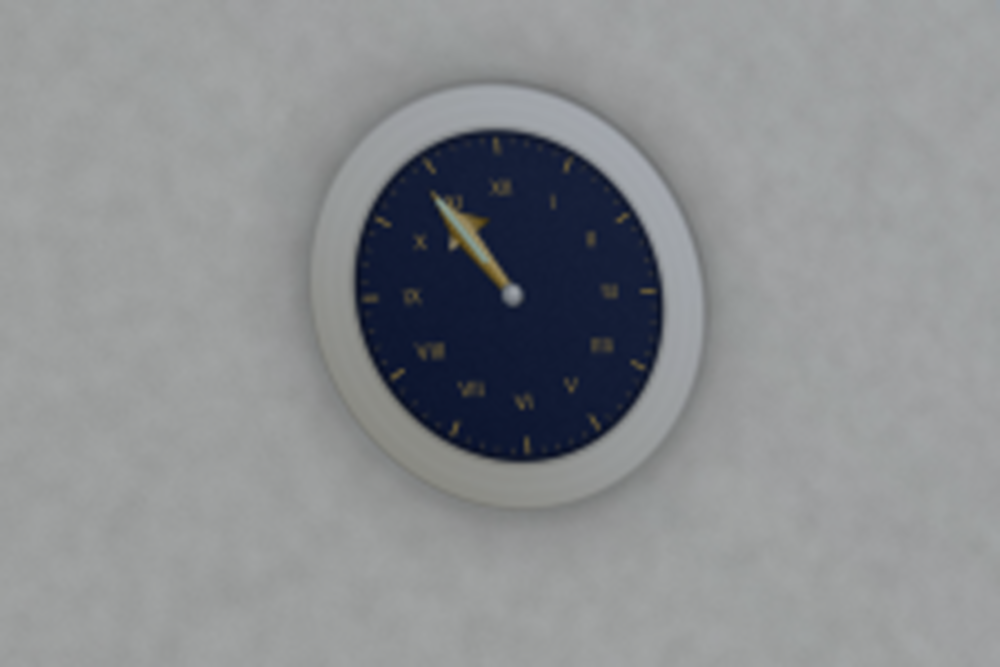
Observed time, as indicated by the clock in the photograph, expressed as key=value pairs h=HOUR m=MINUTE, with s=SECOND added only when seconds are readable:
h=10 m=54
